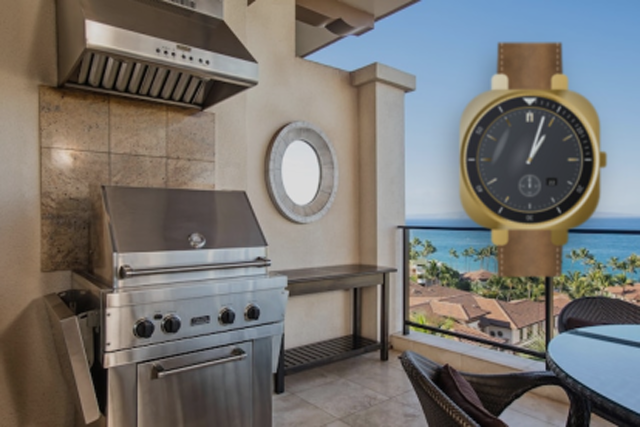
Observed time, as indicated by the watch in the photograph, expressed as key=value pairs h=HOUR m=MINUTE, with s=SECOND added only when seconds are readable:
h=1 m=3
